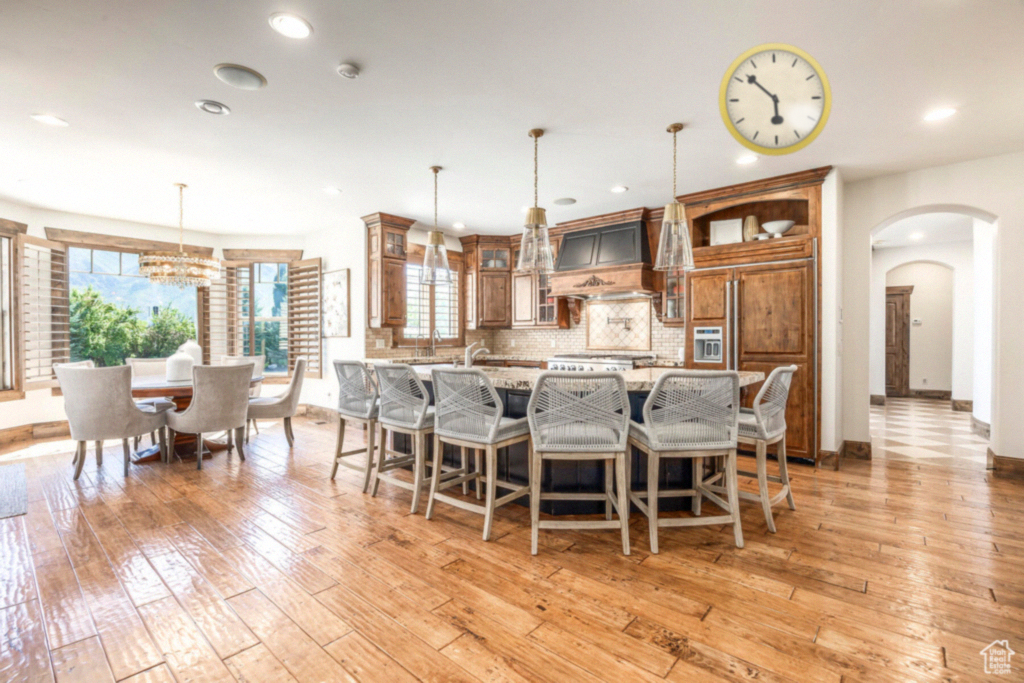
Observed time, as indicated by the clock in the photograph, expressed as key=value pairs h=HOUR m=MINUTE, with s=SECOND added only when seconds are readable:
h=5 m=52
